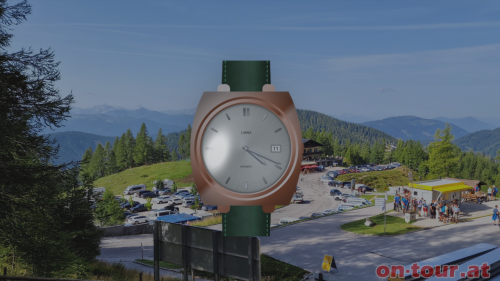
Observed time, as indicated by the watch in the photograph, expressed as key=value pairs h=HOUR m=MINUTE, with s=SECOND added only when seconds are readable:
h=4 m=19
